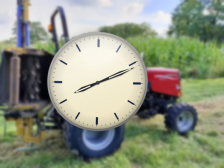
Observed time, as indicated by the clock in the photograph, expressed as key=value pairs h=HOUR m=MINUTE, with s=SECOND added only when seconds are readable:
h=8 m=11
